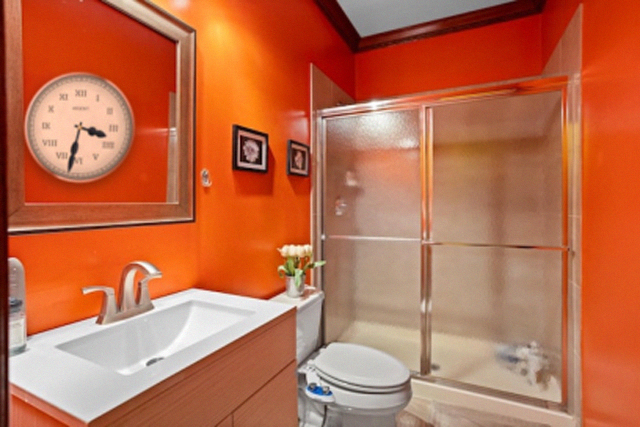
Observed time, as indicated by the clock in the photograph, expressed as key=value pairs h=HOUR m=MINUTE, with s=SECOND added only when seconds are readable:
h=3 m=32
